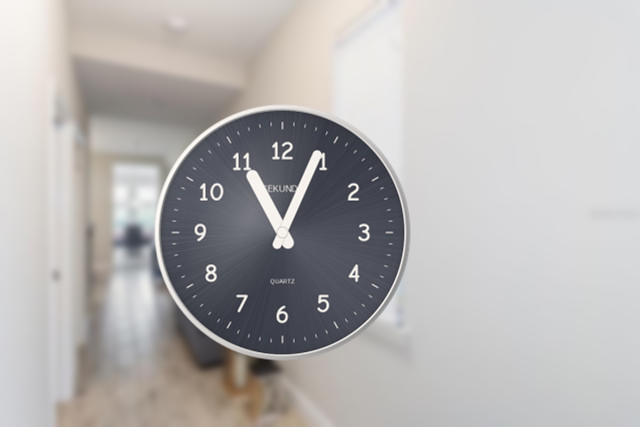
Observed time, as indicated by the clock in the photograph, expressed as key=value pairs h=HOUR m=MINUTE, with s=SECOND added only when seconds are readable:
h=11 m=4
